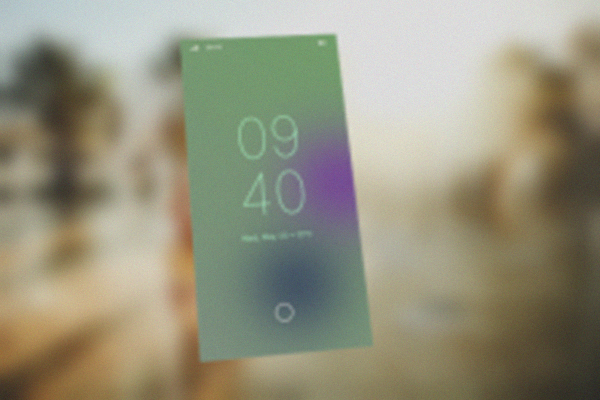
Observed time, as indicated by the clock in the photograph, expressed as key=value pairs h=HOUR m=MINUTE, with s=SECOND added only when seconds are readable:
h=9 m=40
